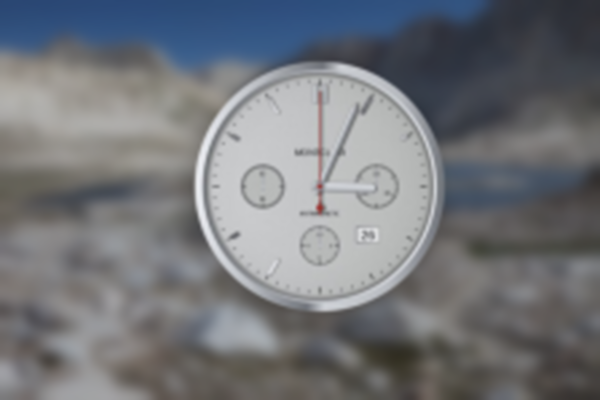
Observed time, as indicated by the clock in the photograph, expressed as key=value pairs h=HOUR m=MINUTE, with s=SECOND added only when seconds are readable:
h=3 m=4
